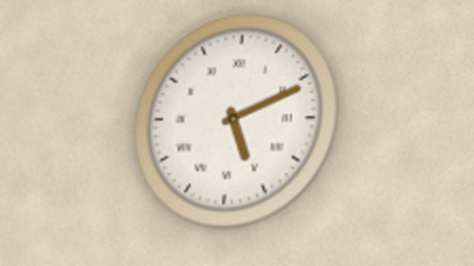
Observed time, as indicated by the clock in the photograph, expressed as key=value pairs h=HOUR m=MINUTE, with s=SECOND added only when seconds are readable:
h=5 m=11
